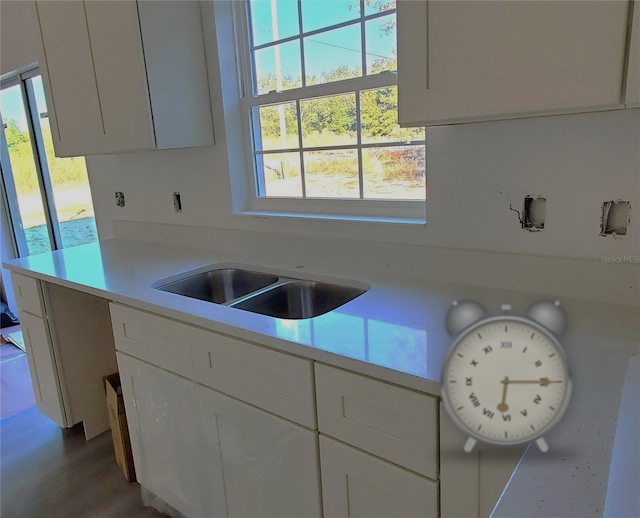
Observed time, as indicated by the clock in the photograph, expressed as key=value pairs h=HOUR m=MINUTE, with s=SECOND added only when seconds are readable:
h=6 m=15
